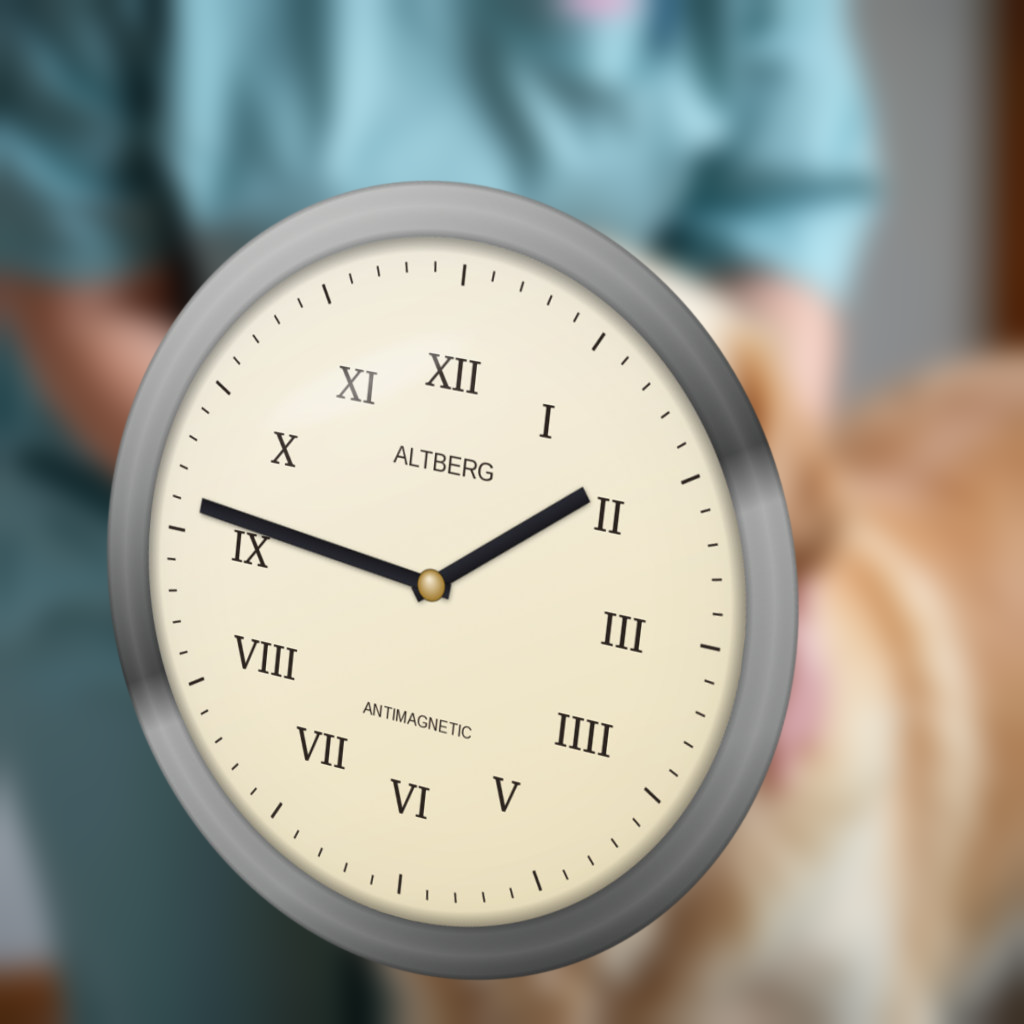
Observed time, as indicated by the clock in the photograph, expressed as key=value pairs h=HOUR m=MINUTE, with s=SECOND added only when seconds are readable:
h=1 m=46
